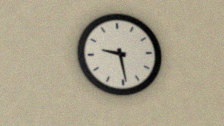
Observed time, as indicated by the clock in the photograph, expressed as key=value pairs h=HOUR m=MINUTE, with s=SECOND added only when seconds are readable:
h=9 m=29
